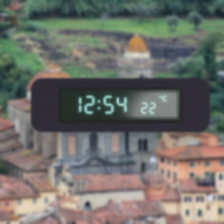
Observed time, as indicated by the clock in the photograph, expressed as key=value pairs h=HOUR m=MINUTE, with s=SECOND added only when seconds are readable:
h=12 m=54
